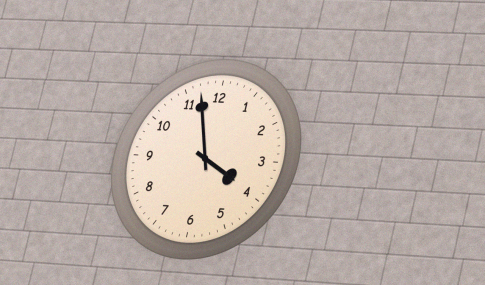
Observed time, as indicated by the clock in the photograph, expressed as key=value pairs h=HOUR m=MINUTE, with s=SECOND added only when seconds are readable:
h=3 m=57
